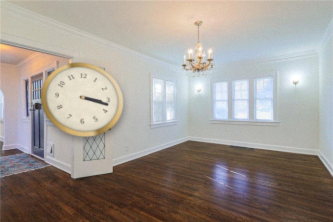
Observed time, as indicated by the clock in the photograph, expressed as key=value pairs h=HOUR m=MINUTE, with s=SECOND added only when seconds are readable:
h=3 m=17
